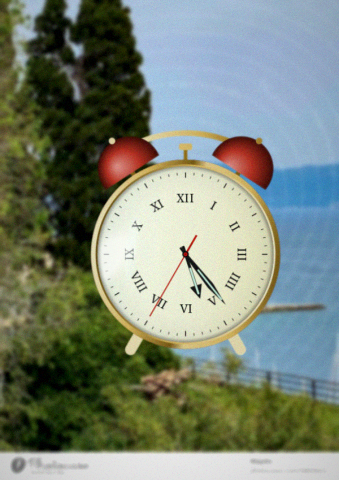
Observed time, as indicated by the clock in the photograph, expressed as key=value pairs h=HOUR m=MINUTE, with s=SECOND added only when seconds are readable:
h=5 m=23 s=35
